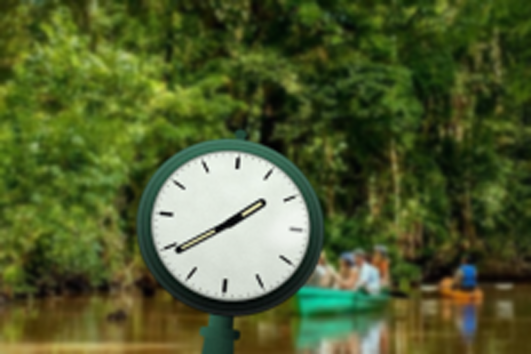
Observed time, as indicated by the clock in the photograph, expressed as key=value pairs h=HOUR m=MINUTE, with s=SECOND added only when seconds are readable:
h=1 m=39
